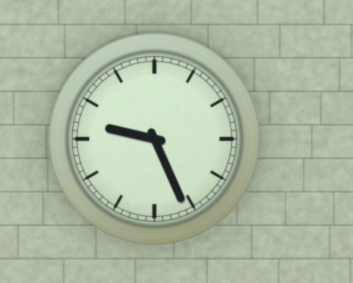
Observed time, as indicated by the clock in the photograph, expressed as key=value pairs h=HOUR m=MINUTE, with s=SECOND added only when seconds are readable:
h=9 m=26
